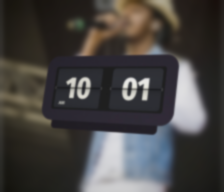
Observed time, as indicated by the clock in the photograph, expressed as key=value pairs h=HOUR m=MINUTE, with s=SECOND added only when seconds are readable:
h=10 m=1
